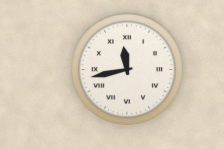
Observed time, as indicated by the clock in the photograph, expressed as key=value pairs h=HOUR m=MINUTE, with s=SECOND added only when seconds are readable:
h=11 m=43
